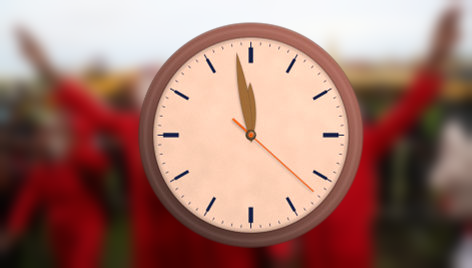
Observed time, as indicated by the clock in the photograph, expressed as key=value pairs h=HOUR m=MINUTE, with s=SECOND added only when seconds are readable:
h=11 m=58 s=22
